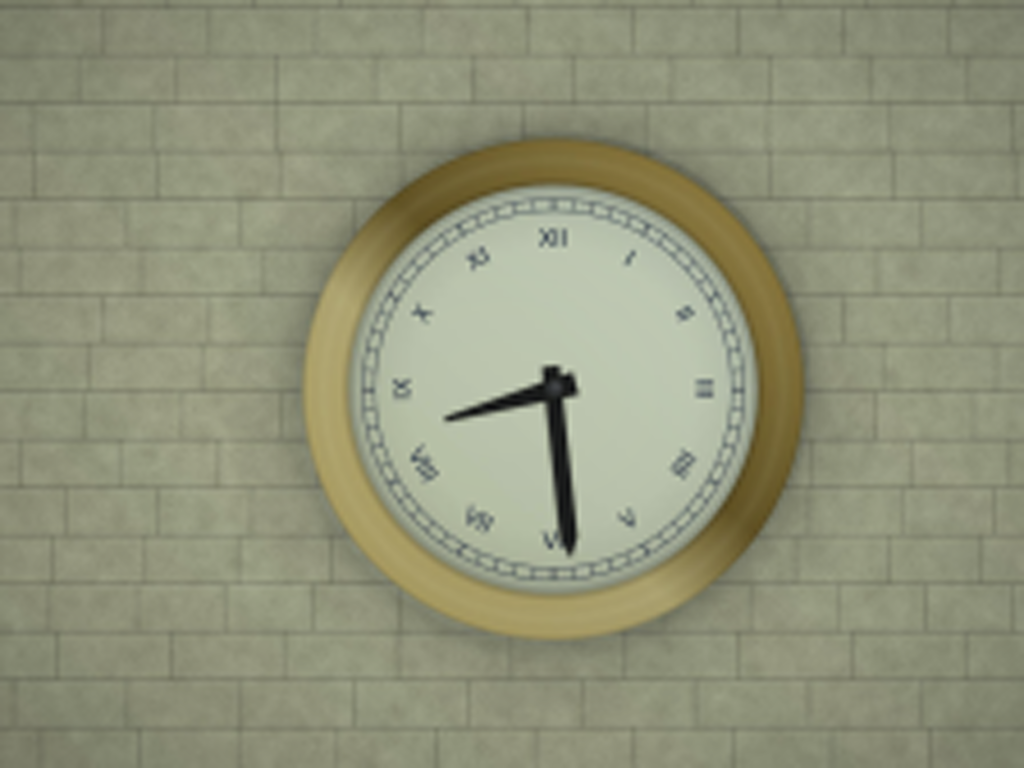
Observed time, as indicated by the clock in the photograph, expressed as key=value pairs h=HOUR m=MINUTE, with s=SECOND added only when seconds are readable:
h=8 m=29
